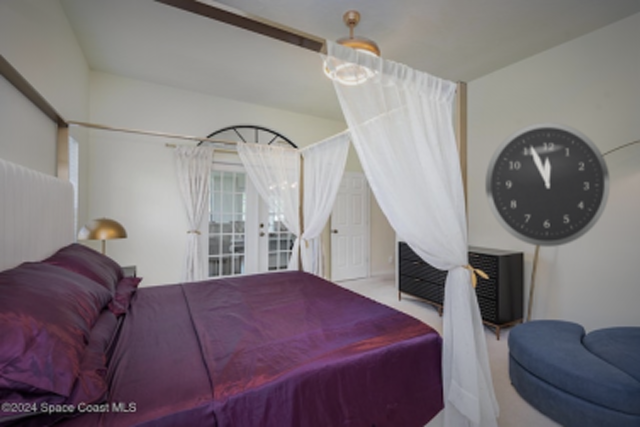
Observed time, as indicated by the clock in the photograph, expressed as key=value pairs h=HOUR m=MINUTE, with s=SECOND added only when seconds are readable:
h=11 m=56
